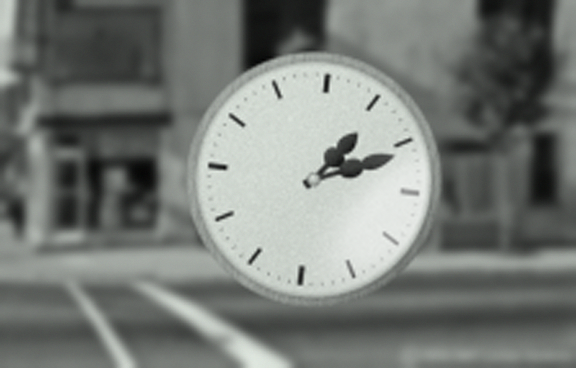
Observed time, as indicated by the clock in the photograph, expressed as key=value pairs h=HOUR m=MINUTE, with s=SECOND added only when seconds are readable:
h=1 m=11
